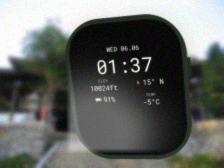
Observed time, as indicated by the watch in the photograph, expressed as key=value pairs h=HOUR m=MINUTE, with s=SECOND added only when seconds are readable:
h=1 m=37
